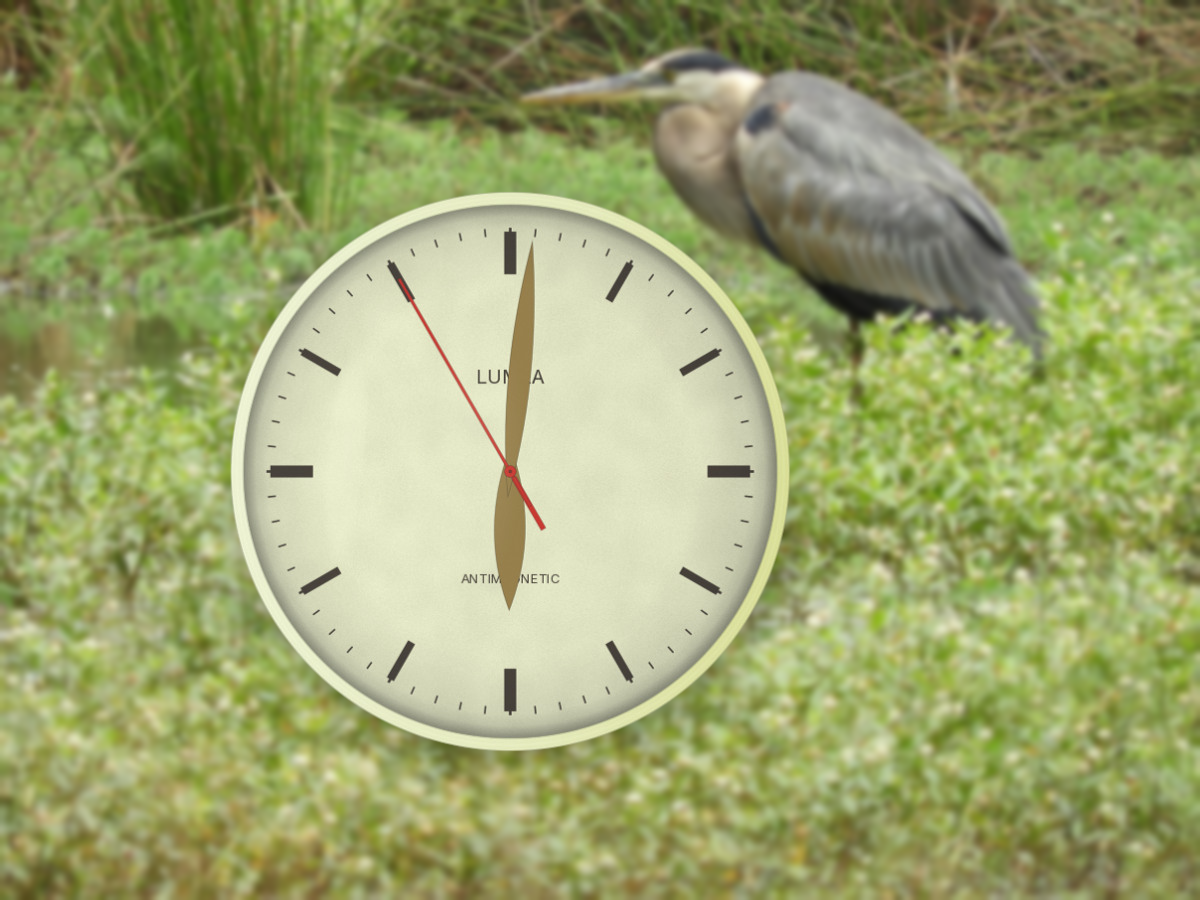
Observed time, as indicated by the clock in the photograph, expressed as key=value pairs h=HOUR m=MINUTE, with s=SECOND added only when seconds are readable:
h=6 m=0 s=55
